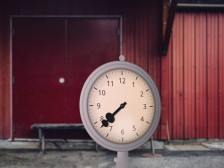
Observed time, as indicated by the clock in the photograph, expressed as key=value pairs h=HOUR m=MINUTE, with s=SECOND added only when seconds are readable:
h=7 m=38
